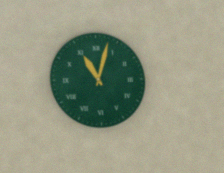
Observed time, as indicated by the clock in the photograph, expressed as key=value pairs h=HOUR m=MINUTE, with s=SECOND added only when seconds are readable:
h=11 m=3
